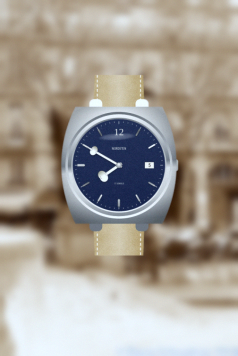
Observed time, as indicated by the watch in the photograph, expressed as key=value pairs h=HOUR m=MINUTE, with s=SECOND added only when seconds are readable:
h=7 m=50
